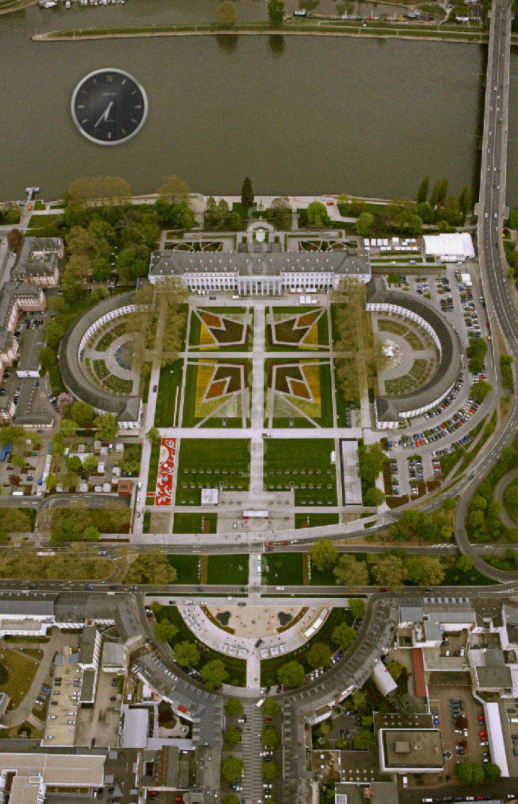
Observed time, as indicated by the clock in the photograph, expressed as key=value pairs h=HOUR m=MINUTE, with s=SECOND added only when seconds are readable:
h=6 m=36
